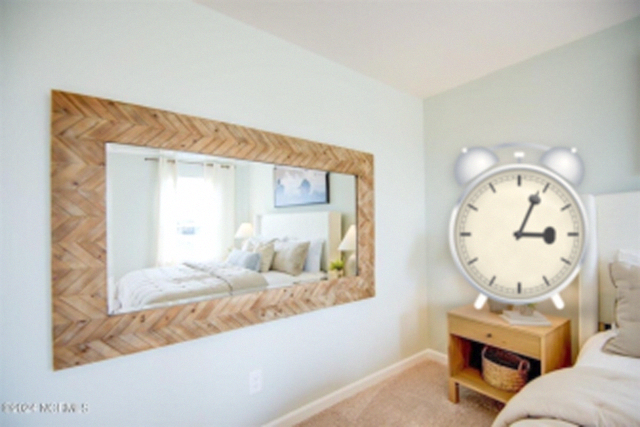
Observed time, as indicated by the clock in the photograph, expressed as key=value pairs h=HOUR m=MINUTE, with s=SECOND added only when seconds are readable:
h=3 m=4
